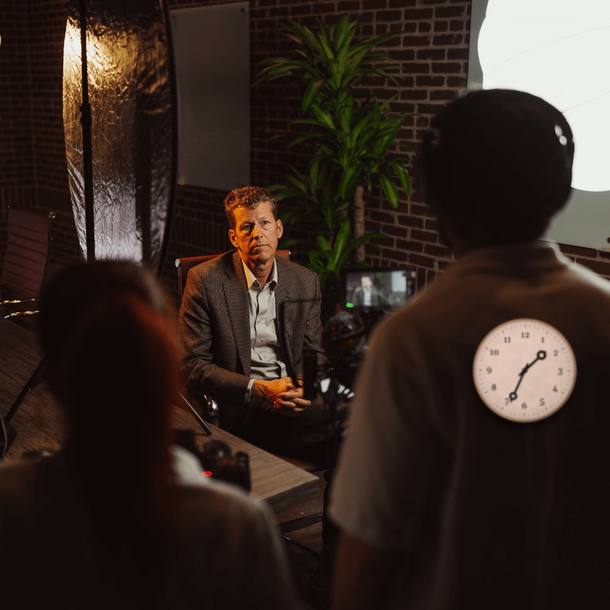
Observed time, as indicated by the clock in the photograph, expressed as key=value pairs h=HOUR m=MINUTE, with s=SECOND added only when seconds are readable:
h=1 m=34
